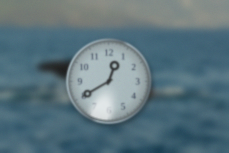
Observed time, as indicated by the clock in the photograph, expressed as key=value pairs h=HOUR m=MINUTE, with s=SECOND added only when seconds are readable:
h=12 m=40
